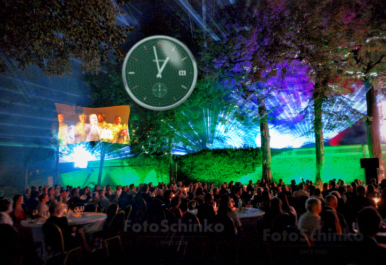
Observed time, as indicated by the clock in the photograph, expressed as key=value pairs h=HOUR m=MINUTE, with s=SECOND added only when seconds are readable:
h=12 m=58
